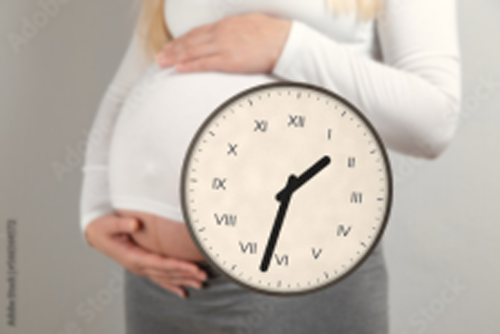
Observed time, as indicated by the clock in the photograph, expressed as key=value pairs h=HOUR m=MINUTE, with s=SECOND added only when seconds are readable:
h=1 m=32
